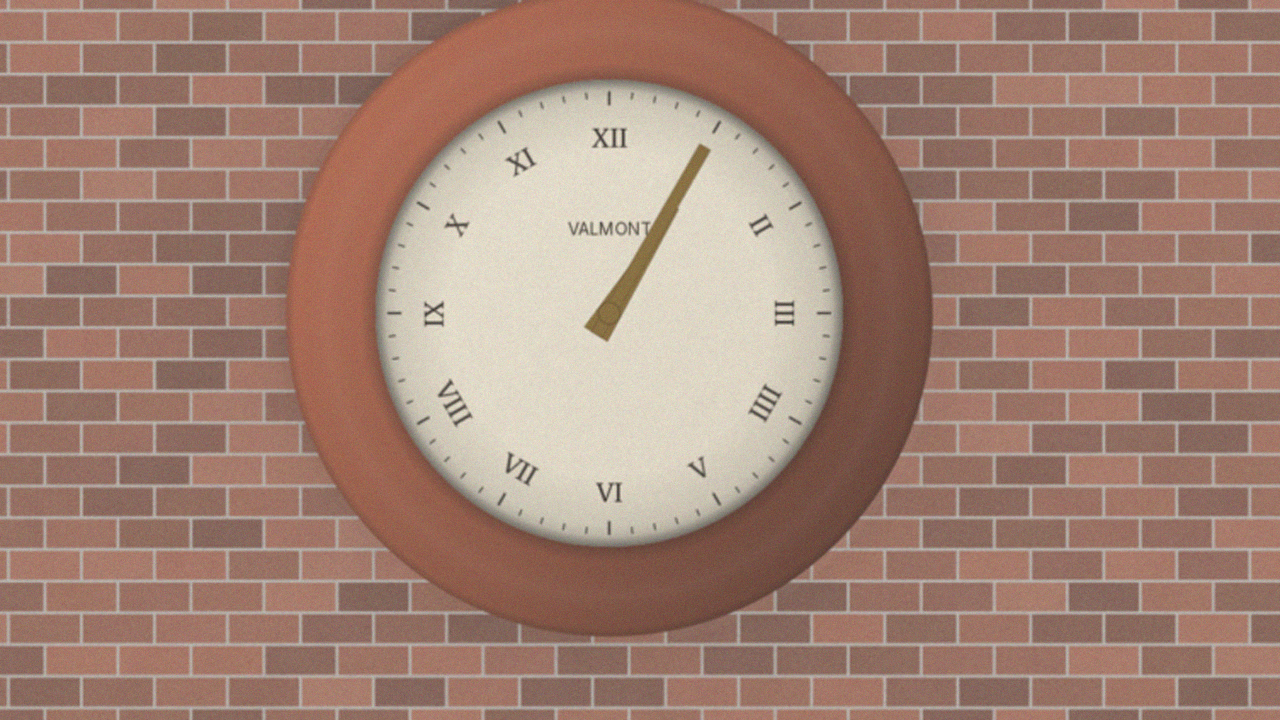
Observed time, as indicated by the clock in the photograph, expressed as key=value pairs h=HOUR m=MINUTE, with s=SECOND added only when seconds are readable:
h=1 m=5
